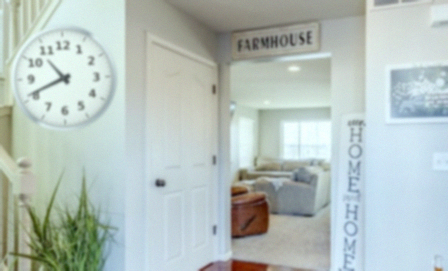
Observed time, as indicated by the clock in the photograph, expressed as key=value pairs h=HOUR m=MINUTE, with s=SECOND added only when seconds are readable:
h=10 m=41
